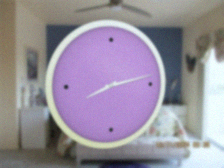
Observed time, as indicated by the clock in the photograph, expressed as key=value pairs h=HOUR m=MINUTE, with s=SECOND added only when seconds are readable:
h=8 m=13
